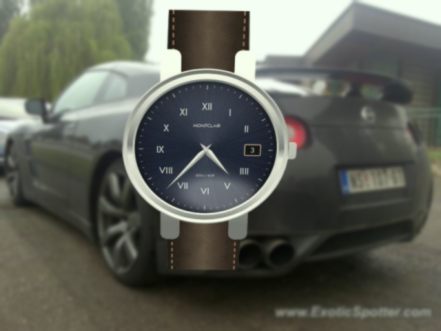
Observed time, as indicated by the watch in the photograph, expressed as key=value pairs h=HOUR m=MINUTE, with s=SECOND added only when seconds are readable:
h=4 m=37
